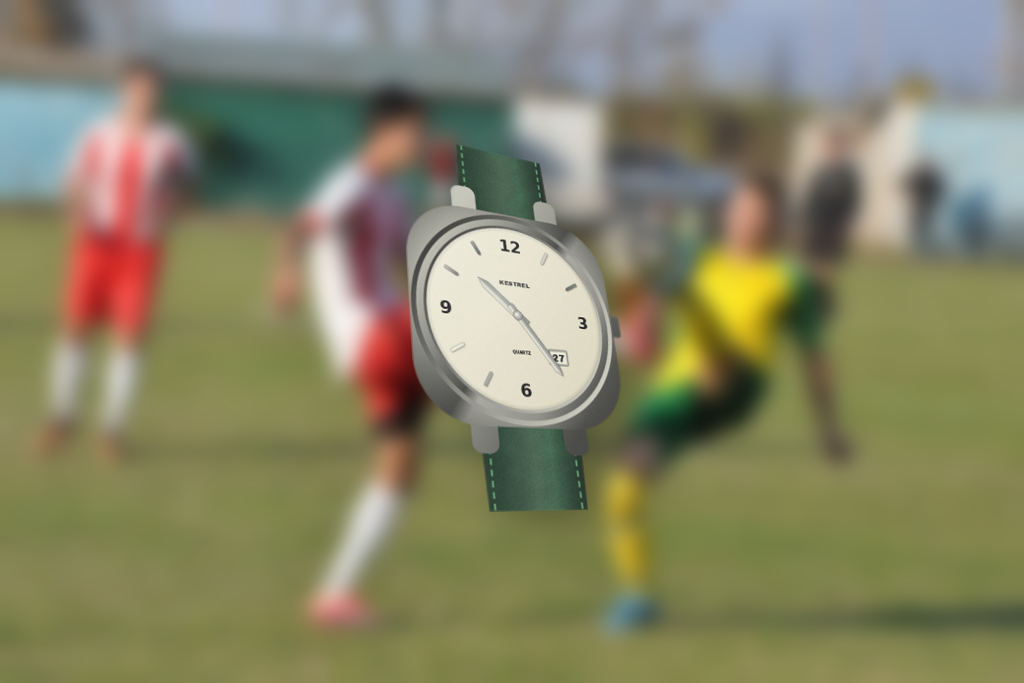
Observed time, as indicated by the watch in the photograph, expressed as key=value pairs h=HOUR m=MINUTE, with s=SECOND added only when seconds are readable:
h=10 m=24
